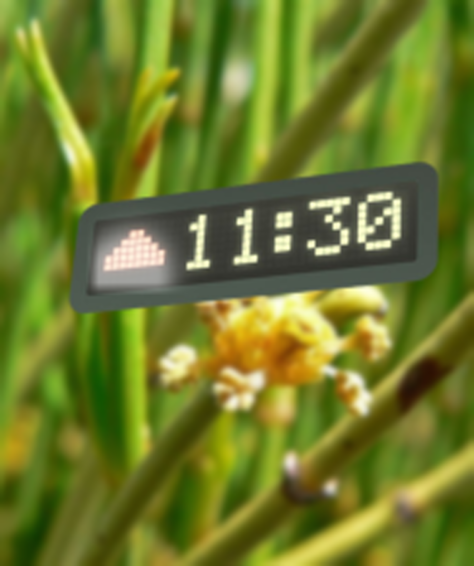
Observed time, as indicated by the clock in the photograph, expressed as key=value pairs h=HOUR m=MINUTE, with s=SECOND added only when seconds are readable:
h=11 m=30
